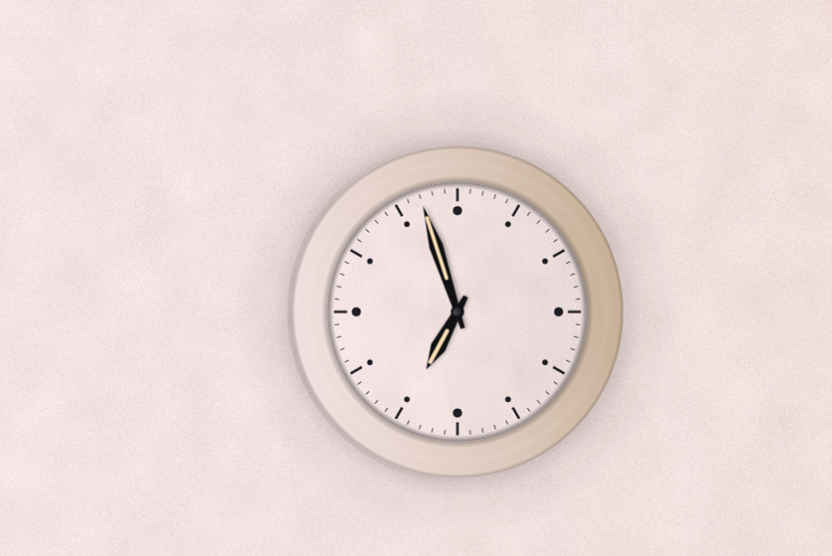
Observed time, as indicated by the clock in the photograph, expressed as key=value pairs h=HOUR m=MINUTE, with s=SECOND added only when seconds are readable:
h=6 m=57
